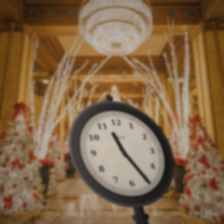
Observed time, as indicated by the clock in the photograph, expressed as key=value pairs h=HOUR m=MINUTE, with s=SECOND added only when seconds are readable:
h=11 m=25
